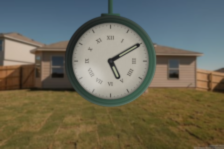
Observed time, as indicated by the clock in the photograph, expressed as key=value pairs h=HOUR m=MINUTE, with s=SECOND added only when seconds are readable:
h=5 m=10
